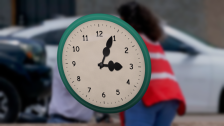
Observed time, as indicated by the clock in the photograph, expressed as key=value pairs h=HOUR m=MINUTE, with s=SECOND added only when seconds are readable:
h=3 m=4
